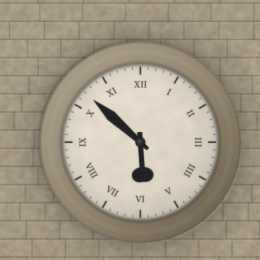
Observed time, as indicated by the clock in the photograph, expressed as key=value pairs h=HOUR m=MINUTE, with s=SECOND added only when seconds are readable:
h=5 m=52
